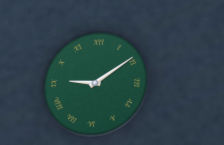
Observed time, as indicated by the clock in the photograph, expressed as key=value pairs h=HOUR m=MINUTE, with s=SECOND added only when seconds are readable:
h=9 m=9
